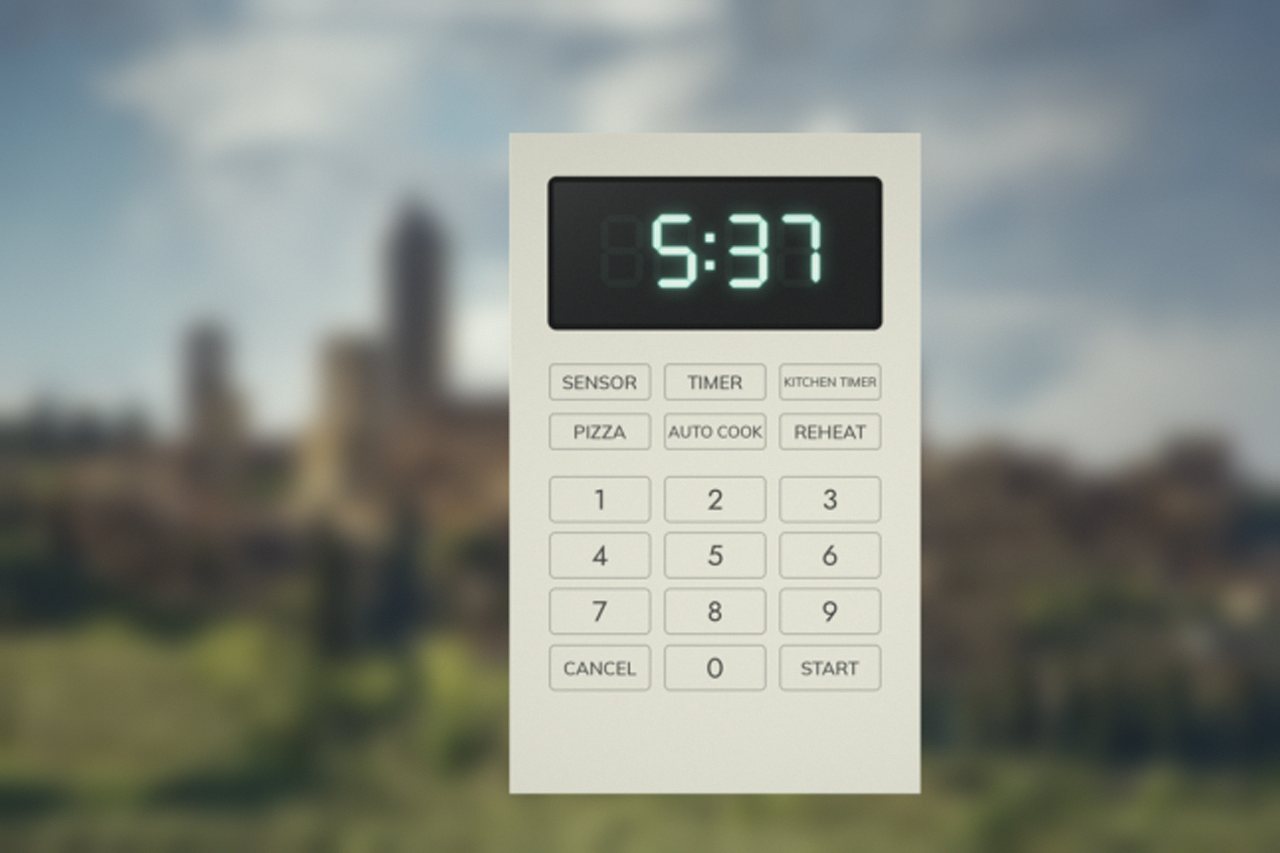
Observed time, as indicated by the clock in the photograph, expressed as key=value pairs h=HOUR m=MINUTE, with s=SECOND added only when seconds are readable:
h=5 m=37
